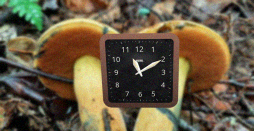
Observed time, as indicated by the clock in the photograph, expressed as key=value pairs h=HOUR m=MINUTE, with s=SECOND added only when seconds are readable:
h=11 m=10
